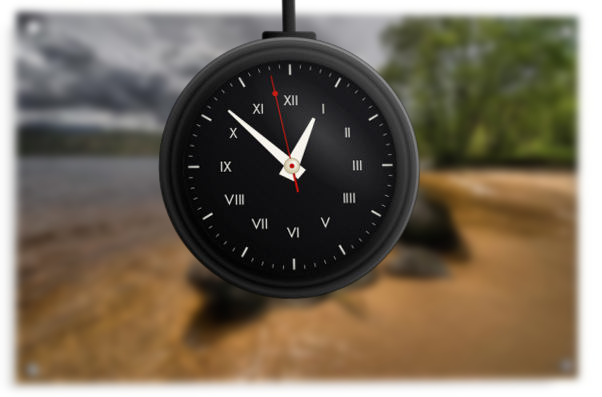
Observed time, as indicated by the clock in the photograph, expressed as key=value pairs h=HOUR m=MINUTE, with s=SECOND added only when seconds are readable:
h=12 m=51 s=58
